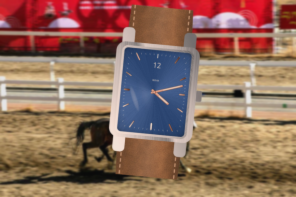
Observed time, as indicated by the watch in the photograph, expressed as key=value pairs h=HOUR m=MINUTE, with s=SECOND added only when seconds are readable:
h=4 m=12
